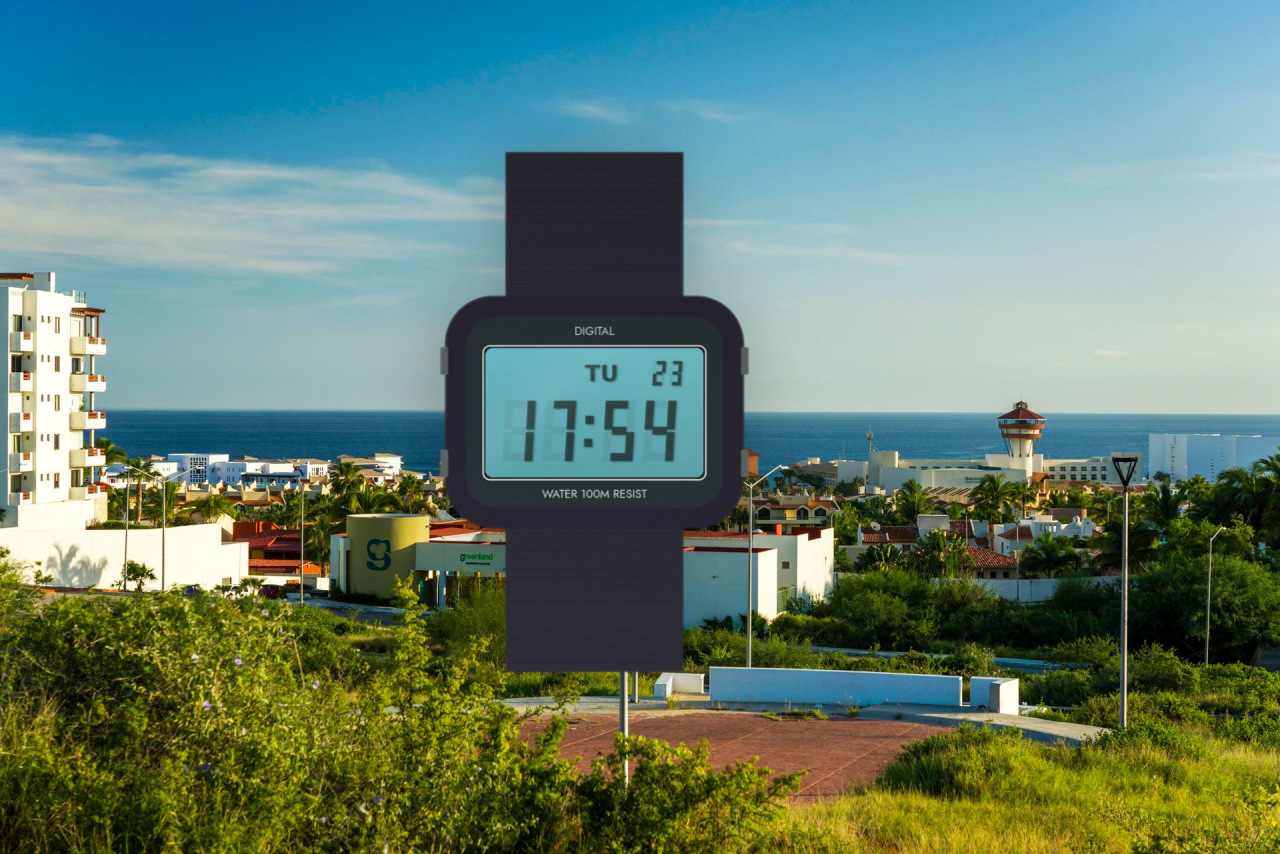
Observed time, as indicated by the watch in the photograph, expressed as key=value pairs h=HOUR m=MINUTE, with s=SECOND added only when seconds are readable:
h=17 m=54
